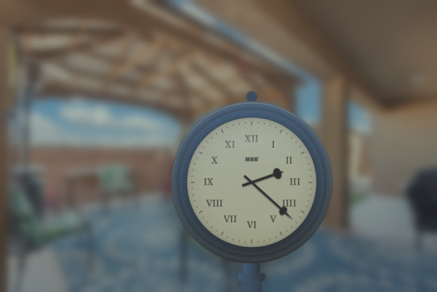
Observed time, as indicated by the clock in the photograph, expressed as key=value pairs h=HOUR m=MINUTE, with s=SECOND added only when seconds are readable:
h=2 m=22
